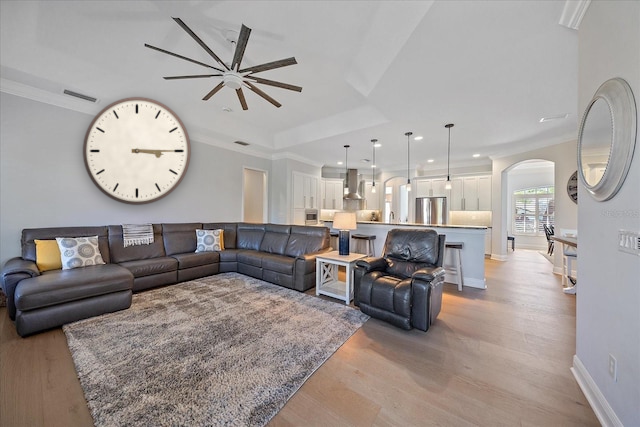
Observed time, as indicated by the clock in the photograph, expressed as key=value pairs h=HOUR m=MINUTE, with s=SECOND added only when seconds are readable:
h=3 m=15
